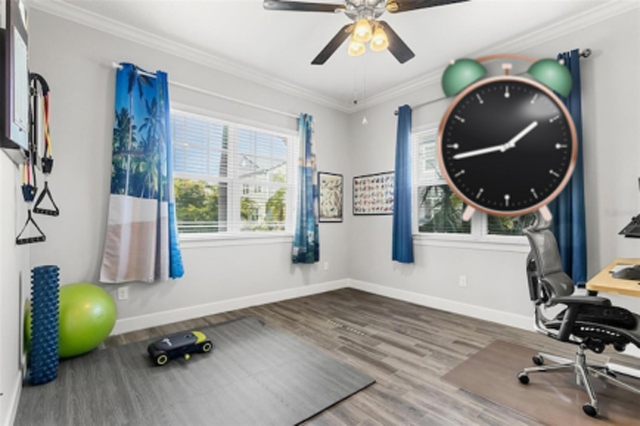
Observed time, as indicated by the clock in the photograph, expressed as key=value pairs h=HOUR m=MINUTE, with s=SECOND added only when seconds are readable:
h=1 m=43
